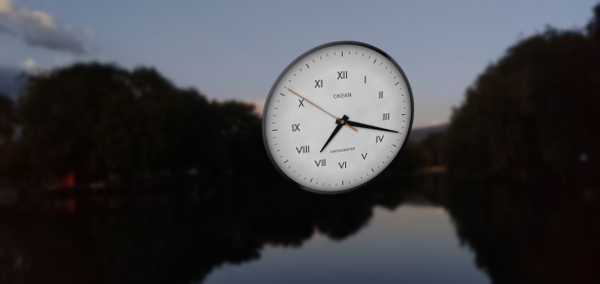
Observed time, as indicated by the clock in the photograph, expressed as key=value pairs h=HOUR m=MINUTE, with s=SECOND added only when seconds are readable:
h=7 m=17 s=51
